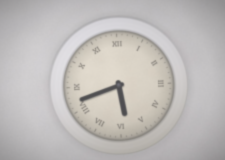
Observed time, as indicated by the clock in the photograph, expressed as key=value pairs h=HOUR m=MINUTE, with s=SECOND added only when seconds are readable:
h=5 m=42
